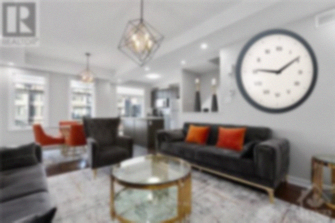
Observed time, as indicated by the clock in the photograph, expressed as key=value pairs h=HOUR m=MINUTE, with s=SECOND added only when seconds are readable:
h=9 m=9
